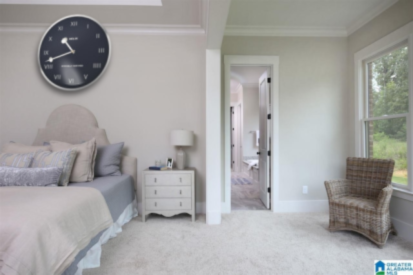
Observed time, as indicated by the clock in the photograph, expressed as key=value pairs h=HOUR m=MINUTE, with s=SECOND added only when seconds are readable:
h=10 m=42
